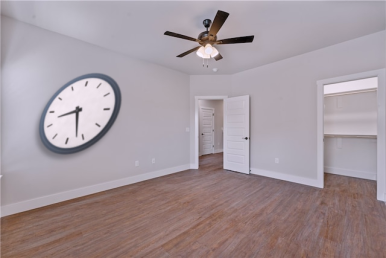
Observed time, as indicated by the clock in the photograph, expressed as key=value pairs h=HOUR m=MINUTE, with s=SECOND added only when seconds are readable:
h=8 m=27
